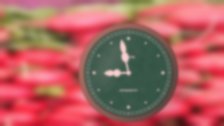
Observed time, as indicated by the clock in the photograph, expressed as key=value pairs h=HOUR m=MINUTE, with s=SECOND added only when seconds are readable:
h=8 m=58
